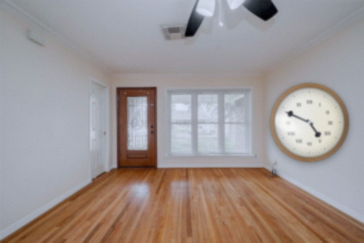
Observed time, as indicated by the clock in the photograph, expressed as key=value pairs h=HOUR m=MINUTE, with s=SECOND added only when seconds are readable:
h=4 m=49
